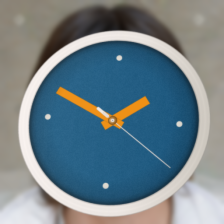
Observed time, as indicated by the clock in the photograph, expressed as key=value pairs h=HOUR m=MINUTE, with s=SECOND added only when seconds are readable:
h=1 m=49 s=21
